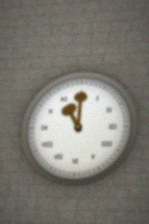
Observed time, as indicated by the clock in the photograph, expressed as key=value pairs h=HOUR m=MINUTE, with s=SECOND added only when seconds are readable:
h=11 m=0
